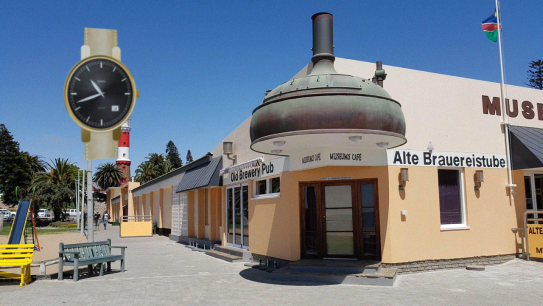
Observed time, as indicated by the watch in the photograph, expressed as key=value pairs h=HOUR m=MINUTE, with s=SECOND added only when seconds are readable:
h=10 m=42
